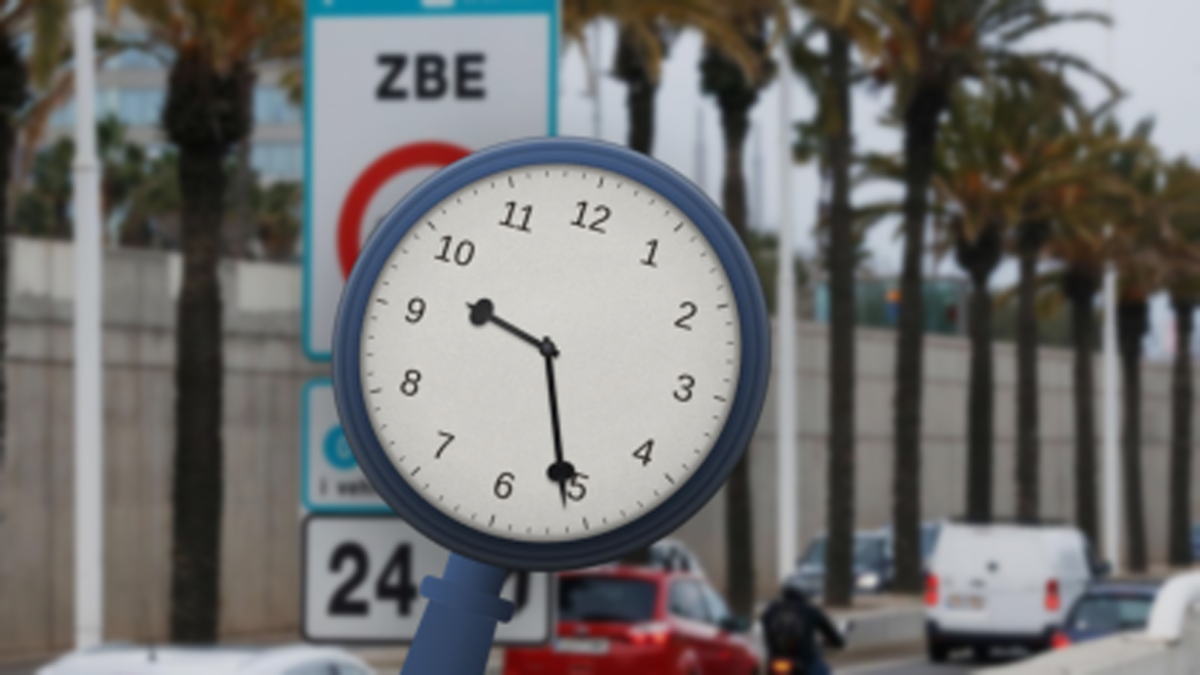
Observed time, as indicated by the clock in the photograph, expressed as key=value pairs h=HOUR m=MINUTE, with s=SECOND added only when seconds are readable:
h=9 m=26
